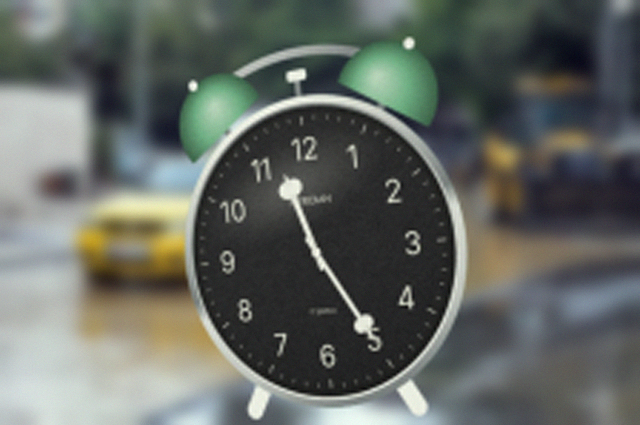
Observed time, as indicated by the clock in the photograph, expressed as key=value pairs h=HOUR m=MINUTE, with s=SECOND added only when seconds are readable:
h=11 m=25
